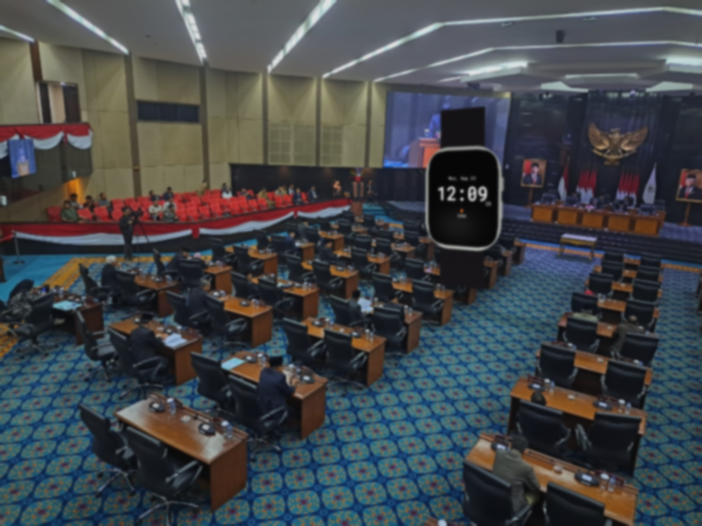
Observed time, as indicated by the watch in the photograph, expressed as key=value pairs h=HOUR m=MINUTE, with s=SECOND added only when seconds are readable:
h=12 m=9
